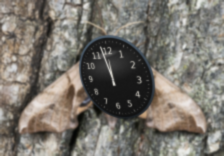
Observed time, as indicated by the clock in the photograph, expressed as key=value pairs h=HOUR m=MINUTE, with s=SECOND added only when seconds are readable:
h=11 m=58
